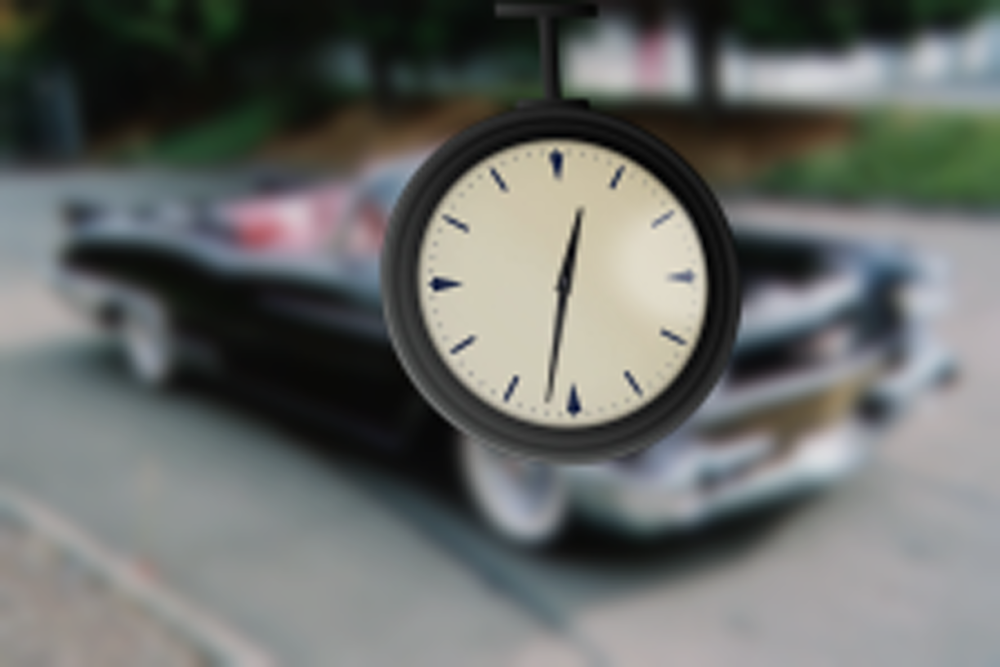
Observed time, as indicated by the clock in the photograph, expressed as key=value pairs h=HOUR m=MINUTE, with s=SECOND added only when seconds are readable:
h=12 m=32
